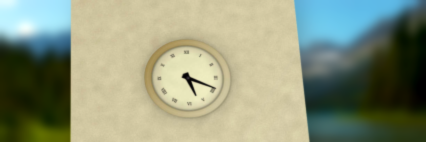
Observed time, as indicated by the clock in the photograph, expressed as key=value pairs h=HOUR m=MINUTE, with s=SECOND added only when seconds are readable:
h=5 m=19
